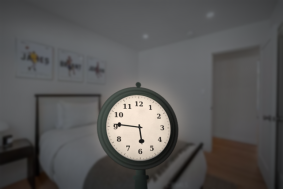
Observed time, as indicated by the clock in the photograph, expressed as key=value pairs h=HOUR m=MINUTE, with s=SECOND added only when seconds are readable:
h=5 m=46
